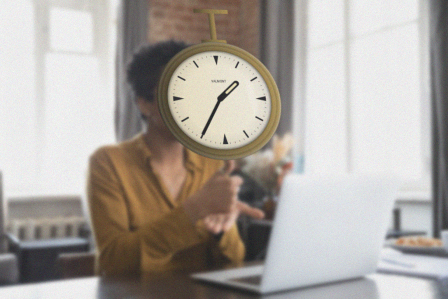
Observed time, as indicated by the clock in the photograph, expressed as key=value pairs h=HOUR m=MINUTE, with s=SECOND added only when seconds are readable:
h=1 m=35
